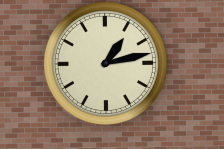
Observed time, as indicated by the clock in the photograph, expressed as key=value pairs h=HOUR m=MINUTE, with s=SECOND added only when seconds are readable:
h=1 m=13
